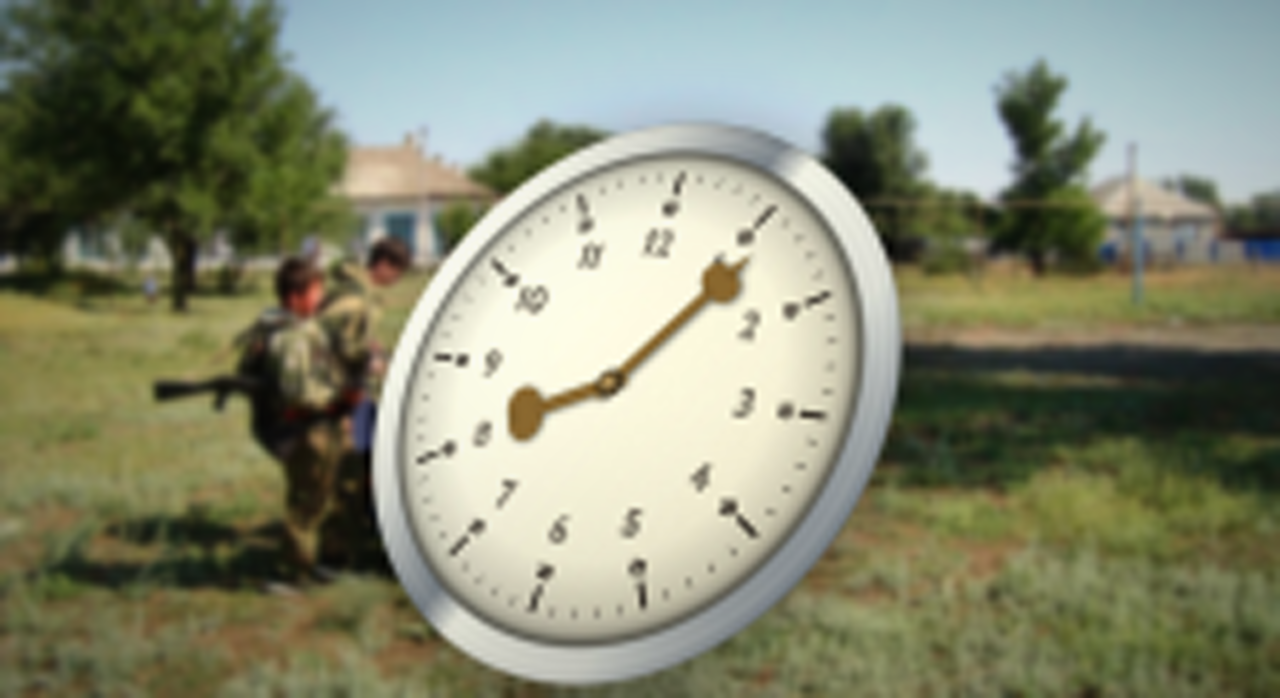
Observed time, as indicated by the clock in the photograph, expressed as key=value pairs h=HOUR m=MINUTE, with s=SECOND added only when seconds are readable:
h=8 m=6
